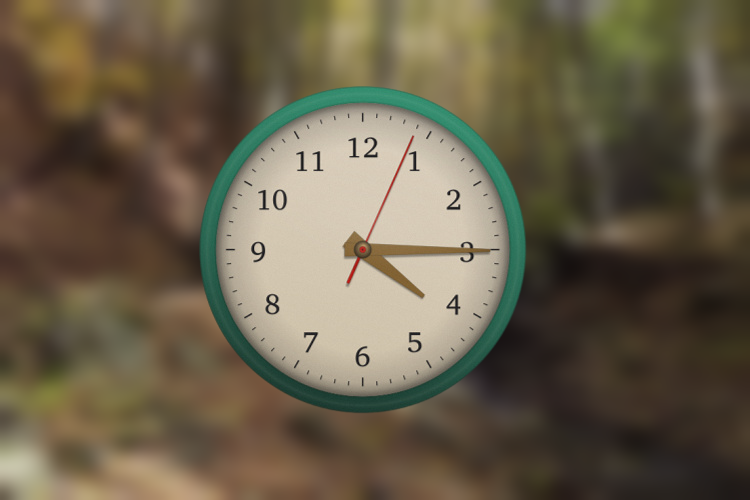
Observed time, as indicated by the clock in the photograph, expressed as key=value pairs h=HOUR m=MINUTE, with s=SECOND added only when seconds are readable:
h=4 m=15 s=4
